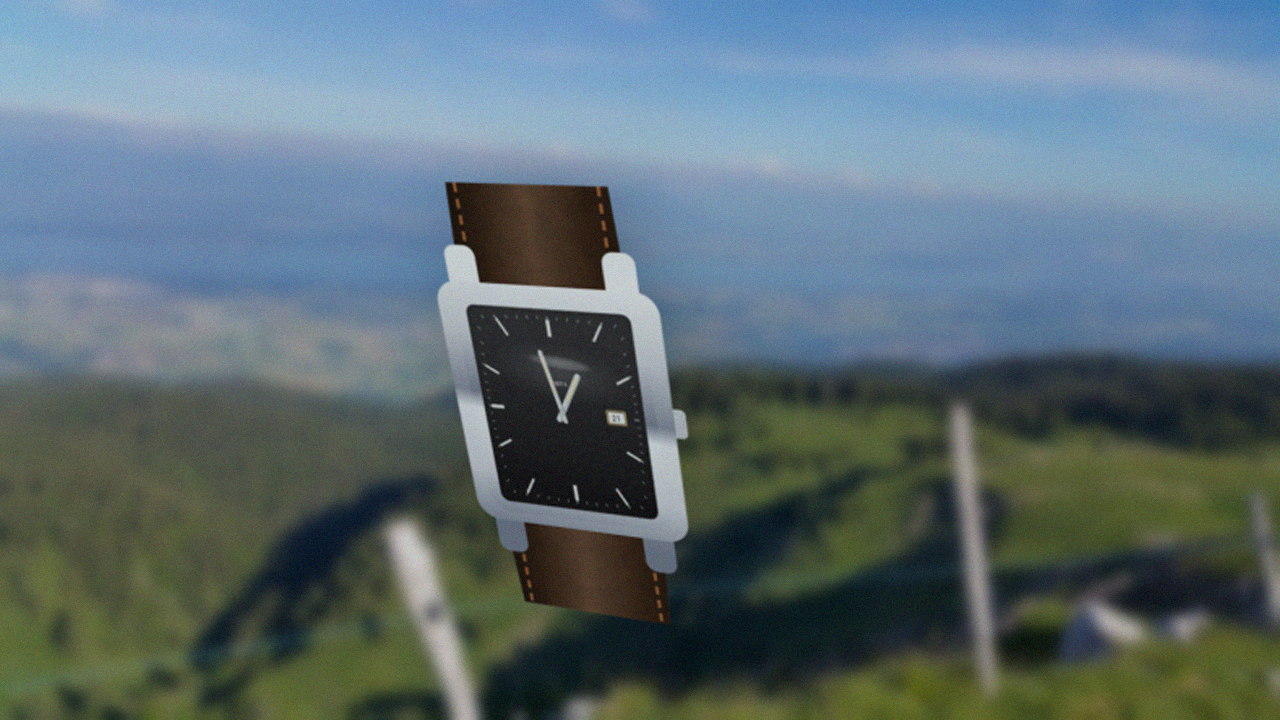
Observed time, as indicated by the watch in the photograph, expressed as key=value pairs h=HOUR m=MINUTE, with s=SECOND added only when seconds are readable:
h=12 m=58
